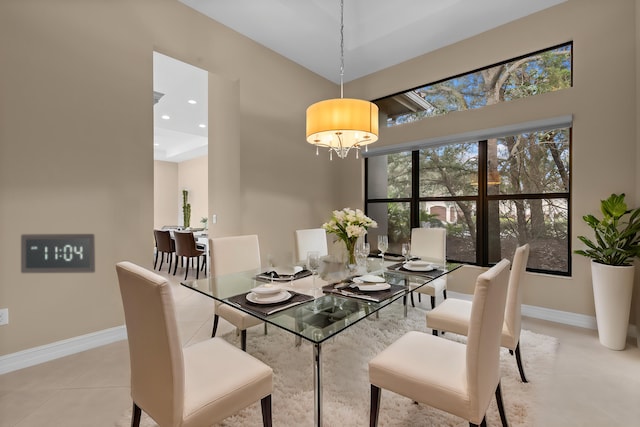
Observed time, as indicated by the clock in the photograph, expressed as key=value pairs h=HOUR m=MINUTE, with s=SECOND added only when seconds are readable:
h=11 m=4
